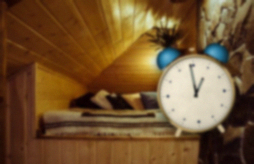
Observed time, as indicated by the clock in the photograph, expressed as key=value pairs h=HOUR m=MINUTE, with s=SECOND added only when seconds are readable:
h=12 m=59
